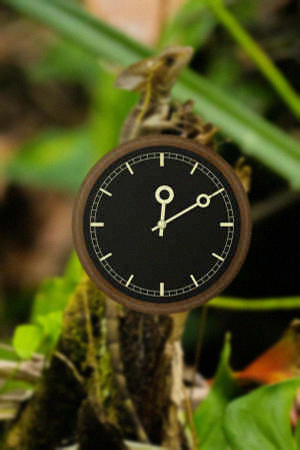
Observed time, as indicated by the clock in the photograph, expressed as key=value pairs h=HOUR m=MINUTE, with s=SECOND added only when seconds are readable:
h=12 m=10
